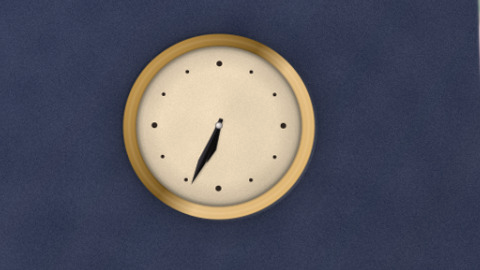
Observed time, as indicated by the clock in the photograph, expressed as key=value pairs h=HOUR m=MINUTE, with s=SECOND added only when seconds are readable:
h=6 m=34
